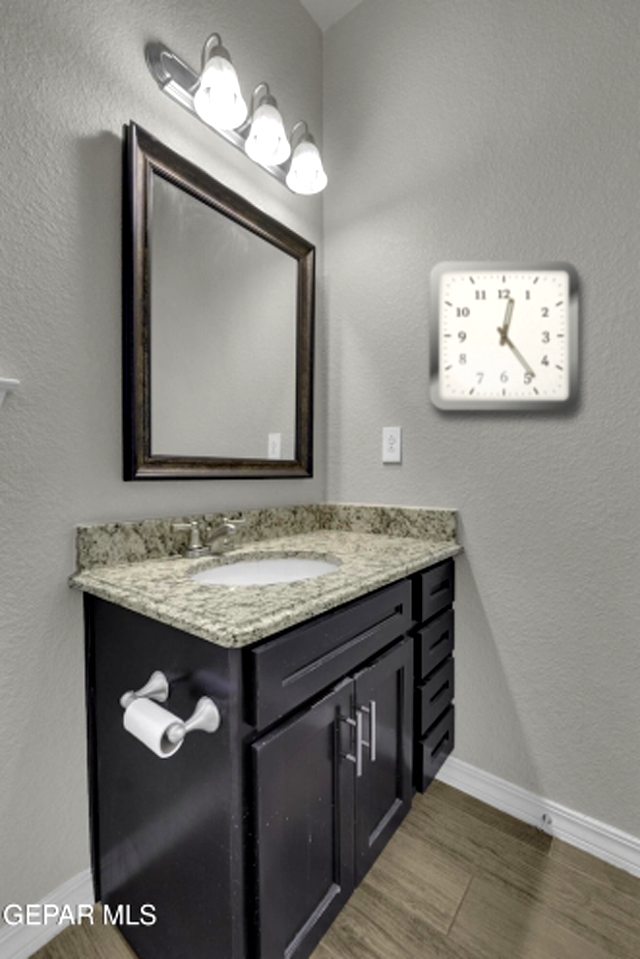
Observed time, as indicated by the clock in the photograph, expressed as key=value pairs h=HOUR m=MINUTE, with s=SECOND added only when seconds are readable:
h=12 m=24
